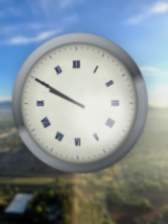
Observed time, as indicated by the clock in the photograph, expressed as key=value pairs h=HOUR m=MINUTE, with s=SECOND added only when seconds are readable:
h=9 m=50
